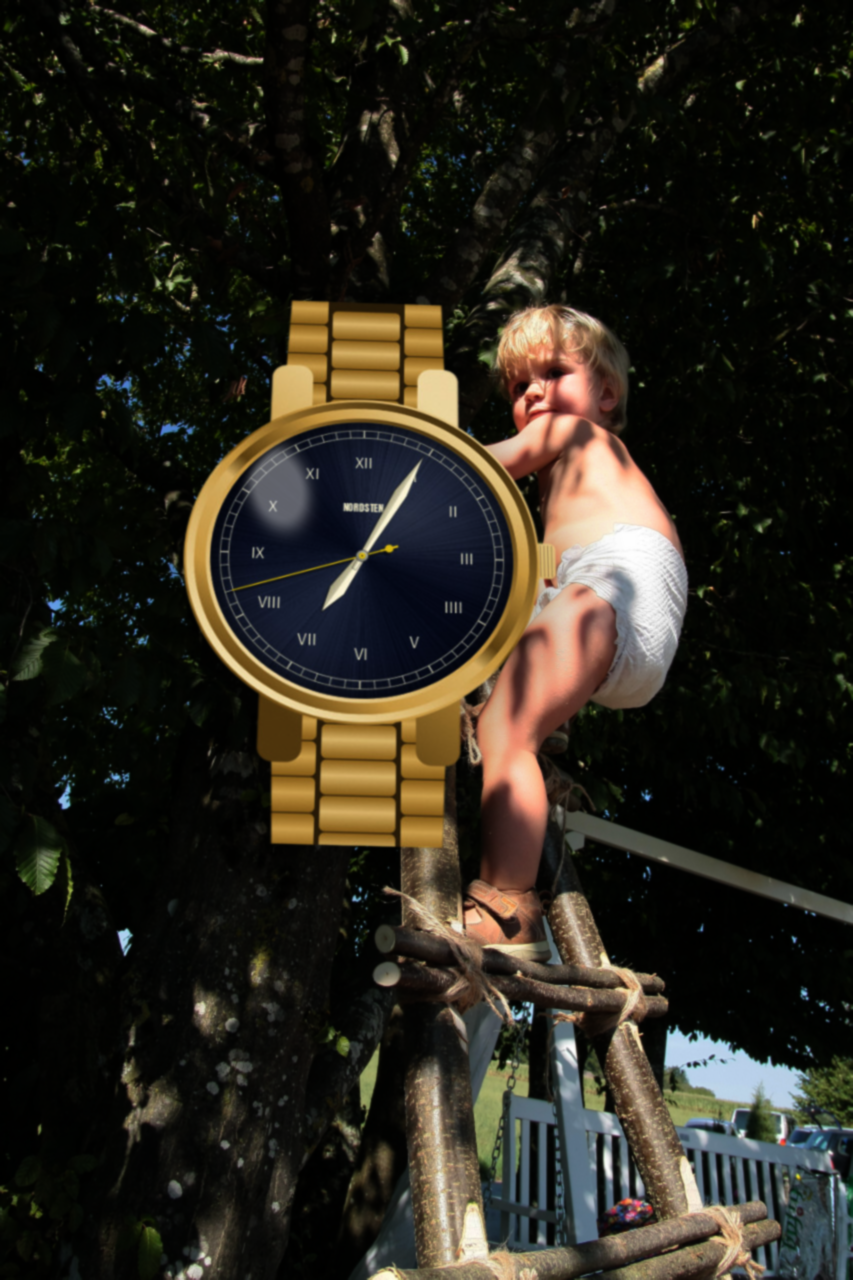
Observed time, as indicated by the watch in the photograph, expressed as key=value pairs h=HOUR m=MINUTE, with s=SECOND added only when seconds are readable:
h=7 m=4 s=42
